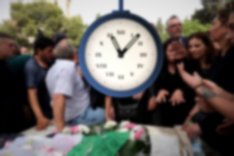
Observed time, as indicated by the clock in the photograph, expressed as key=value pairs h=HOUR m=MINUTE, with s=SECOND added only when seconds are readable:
h=11 m=7
